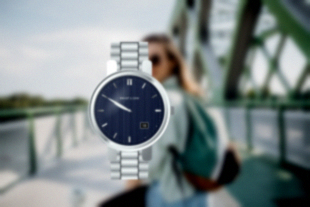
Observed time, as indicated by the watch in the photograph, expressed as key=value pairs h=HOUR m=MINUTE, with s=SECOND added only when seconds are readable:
h=9 m=50
